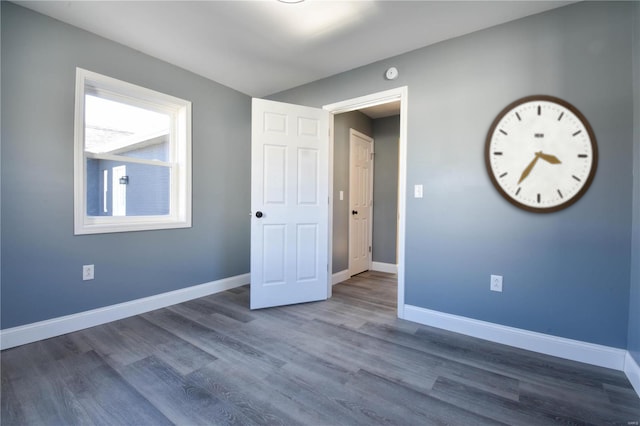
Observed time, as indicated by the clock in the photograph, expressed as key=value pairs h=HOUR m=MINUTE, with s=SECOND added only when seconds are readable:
h=3 m=36
